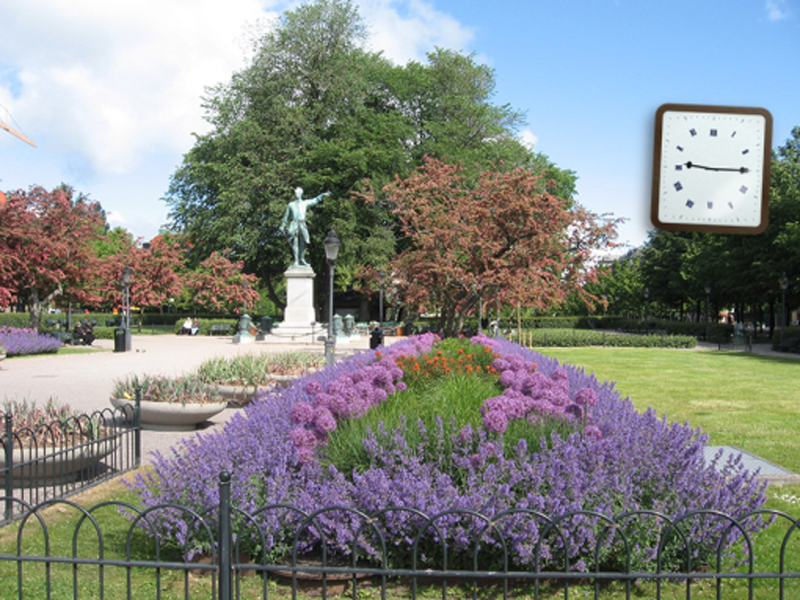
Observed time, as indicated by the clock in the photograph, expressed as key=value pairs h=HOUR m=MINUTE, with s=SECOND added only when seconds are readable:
h=9 m=15
